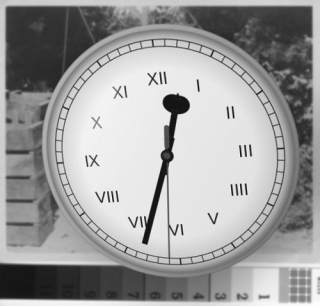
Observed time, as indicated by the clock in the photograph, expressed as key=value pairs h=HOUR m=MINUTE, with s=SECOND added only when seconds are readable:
h=12 m=33 s=31
